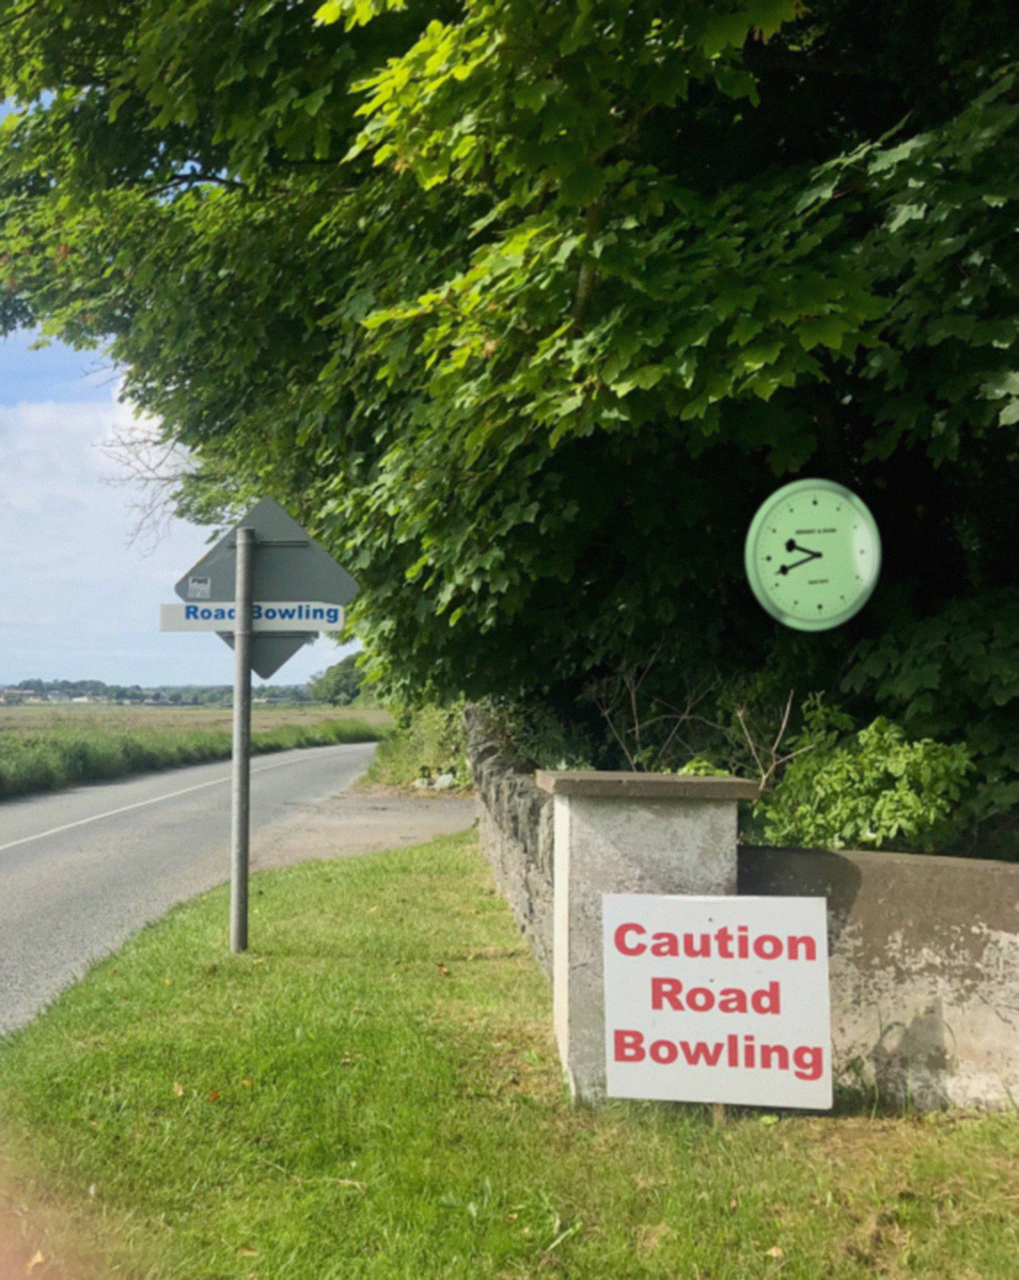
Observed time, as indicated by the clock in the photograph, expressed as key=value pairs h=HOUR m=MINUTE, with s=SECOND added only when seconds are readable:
h=9 m=42
